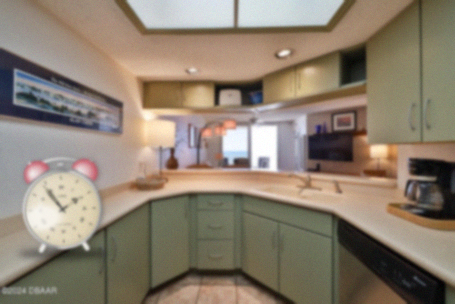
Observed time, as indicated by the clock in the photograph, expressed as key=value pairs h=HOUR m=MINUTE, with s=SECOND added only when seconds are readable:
h=1 m=54
